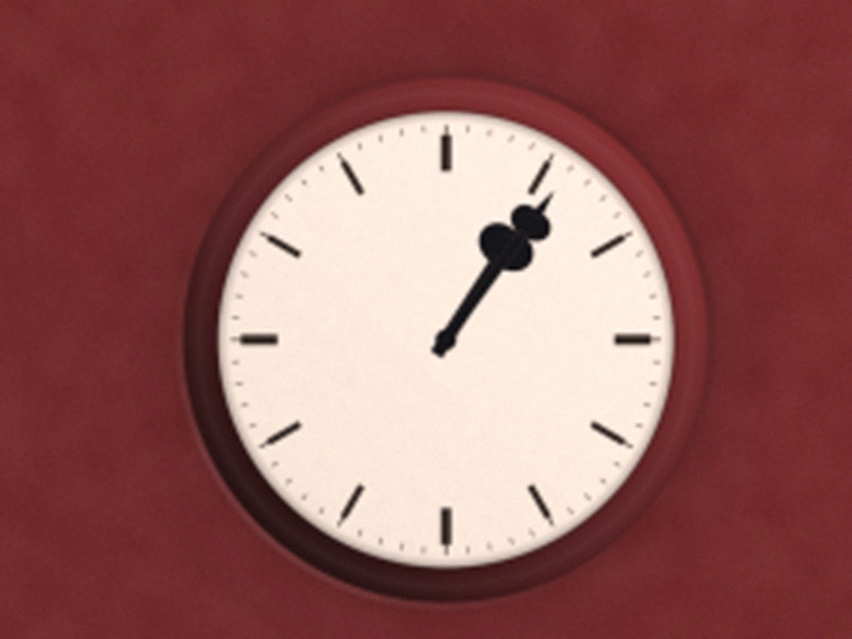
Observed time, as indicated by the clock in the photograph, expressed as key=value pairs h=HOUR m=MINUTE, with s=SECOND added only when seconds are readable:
h=1 m=6
